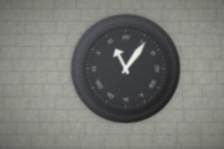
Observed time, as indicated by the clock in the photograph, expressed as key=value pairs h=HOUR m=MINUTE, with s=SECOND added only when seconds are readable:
h=11 m=6
